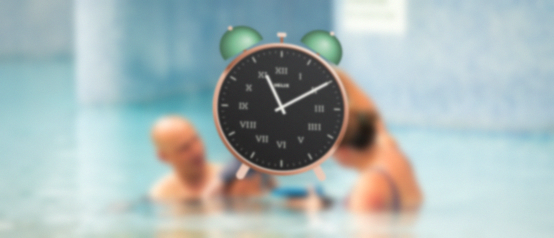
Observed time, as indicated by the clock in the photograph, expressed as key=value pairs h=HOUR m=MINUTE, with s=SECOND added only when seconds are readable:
h=11 m=10
